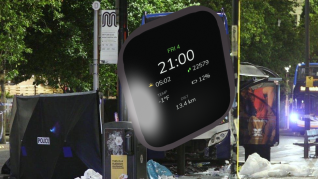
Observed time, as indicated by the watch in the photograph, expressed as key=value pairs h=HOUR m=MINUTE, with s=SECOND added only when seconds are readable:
h=21 m=0
